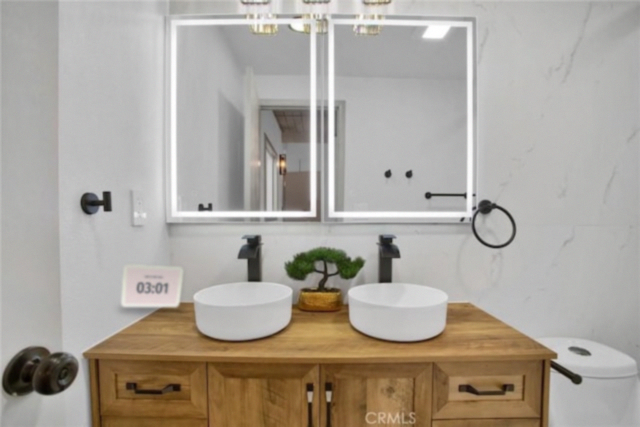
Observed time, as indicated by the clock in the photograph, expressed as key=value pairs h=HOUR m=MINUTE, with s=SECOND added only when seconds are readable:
h=3 m=1
